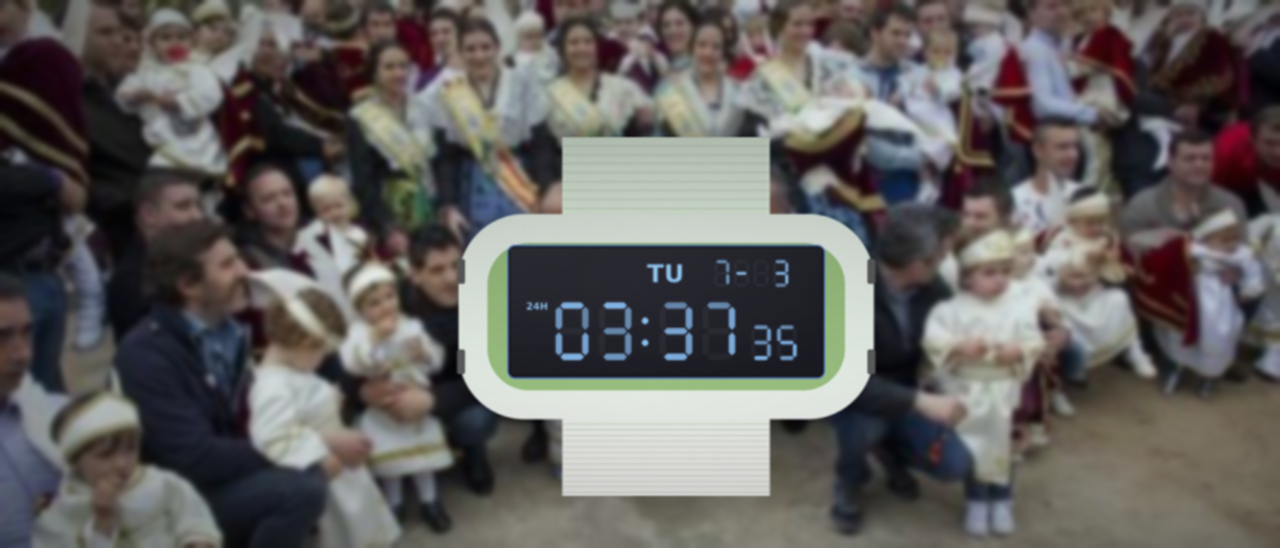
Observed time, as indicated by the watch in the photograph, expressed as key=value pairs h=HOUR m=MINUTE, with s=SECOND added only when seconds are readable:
h=3 m=37 s=35
